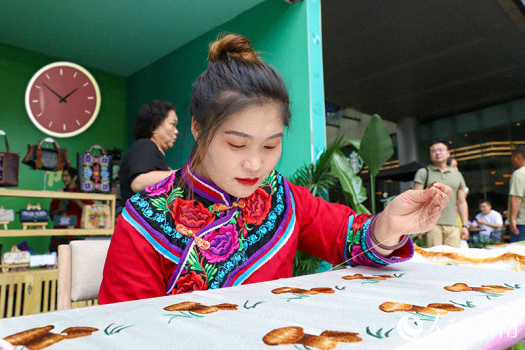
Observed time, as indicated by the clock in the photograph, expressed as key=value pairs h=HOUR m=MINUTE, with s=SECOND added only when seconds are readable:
h=1 m=52
